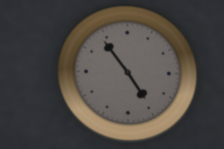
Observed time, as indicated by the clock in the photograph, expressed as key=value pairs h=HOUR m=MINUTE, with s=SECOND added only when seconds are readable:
h=4 m=54
